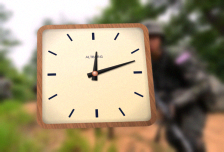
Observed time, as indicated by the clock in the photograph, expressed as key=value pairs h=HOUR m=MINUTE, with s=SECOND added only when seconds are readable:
h=12 m=12
